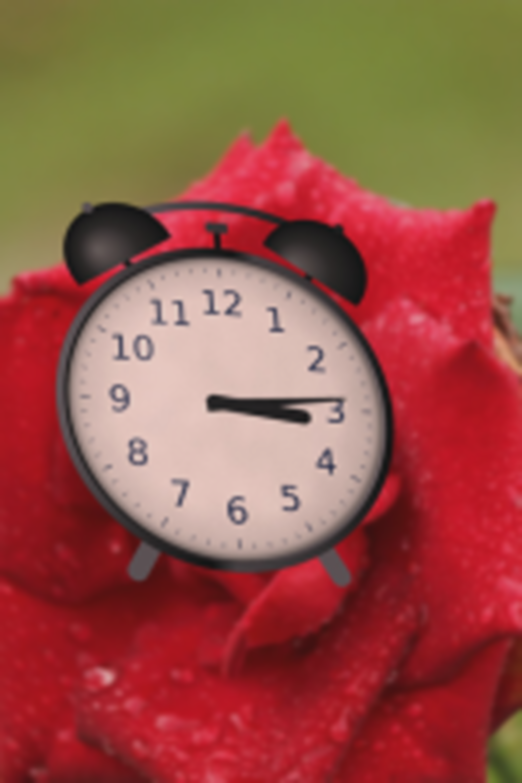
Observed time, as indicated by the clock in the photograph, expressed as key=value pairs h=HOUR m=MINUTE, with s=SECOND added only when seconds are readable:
h=3 m=14
